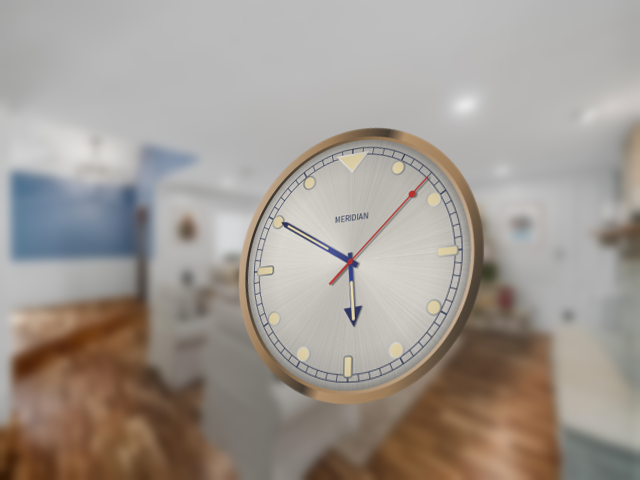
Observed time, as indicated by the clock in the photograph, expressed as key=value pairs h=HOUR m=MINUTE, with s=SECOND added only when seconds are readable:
h=5 m=50 s=8
